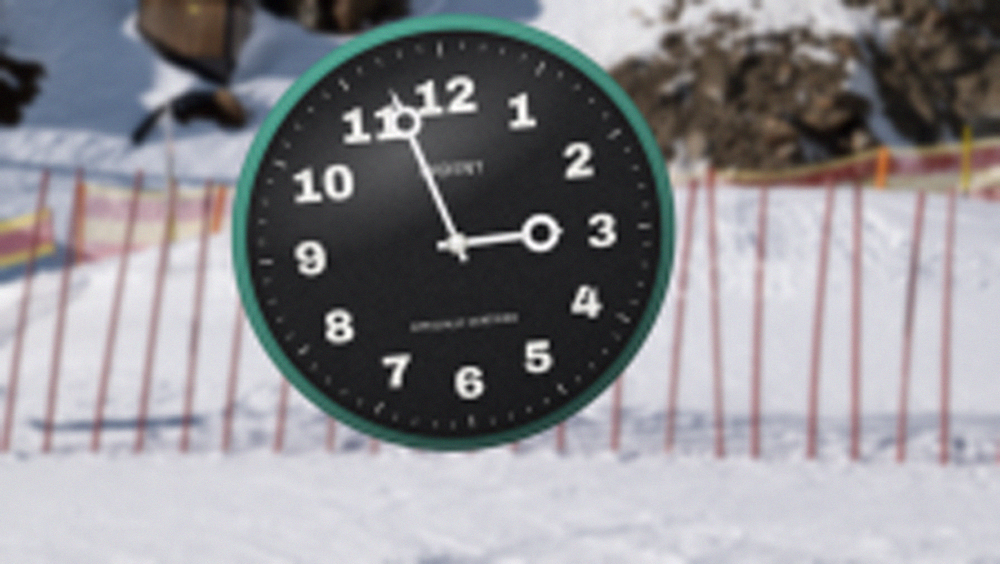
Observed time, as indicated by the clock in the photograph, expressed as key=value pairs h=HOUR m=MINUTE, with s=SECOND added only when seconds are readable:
h=2 m=57
